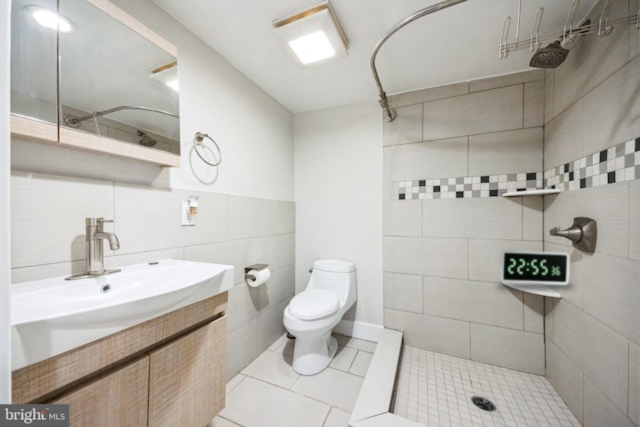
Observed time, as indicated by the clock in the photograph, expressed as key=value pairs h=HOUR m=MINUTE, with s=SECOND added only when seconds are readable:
h=22 m=55
